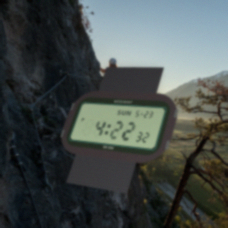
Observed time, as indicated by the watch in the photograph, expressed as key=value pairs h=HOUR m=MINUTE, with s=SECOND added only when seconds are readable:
h=4 m=22
